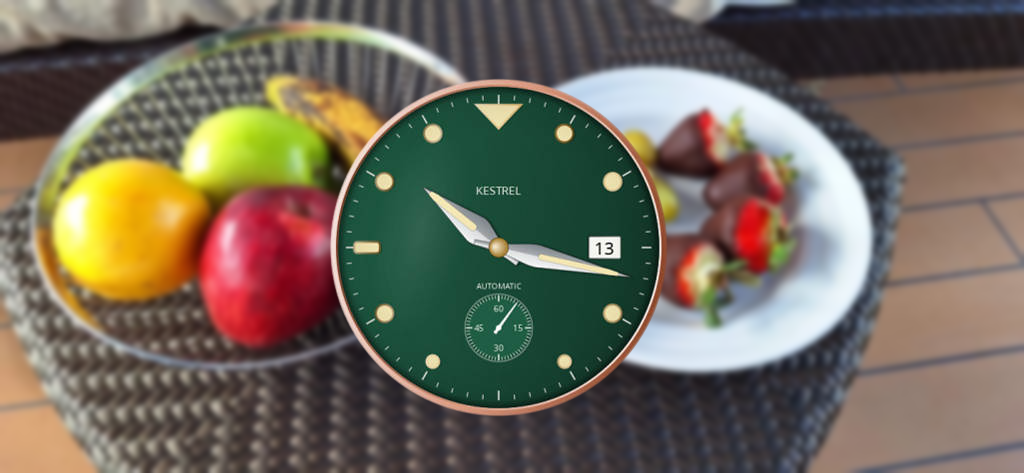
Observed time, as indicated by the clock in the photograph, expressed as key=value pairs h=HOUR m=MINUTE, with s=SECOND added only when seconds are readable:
h=10 m=17 s=6
